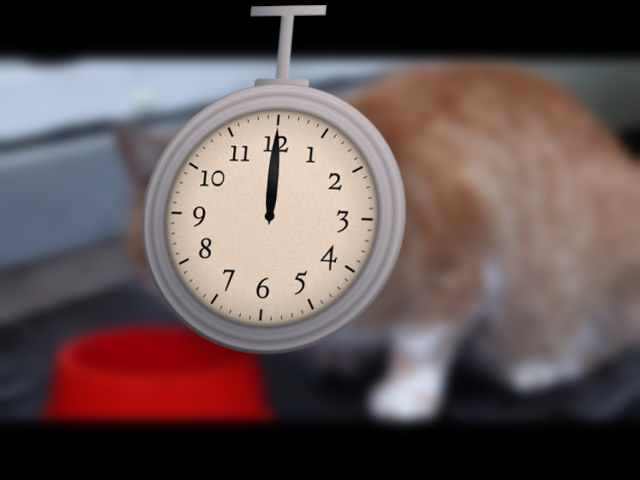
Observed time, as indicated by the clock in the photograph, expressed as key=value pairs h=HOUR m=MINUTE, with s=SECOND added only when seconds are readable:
h=12 m=0
